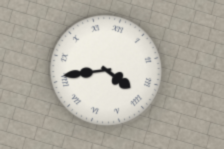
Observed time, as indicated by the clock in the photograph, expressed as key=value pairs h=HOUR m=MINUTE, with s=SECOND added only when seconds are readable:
h=3 m=41
